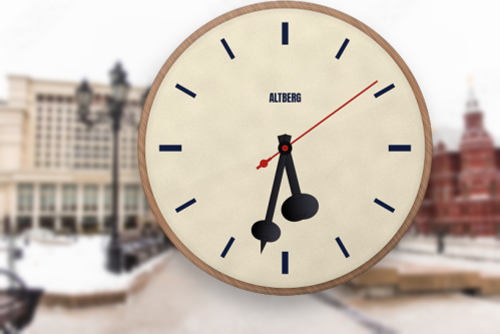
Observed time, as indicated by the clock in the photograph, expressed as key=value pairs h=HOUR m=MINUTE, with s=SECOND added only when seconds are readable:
h=5 m=32 s=9
